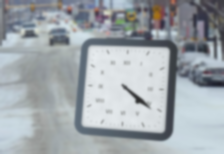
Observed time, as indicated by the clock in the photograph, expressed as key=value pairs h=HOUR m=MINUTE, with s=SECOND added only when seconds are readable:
h=4 m=21
